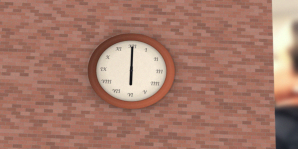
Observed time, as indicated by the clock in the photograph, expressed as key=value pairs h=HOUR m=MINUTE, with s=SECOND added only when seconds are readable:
h=6 m=0
